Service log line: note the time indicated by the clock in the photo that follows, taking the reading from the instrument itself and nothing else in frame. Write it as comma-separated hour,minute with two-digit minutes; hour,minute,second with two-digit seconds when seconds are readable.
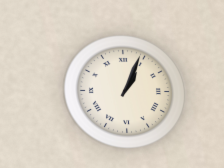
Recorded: 1,04
